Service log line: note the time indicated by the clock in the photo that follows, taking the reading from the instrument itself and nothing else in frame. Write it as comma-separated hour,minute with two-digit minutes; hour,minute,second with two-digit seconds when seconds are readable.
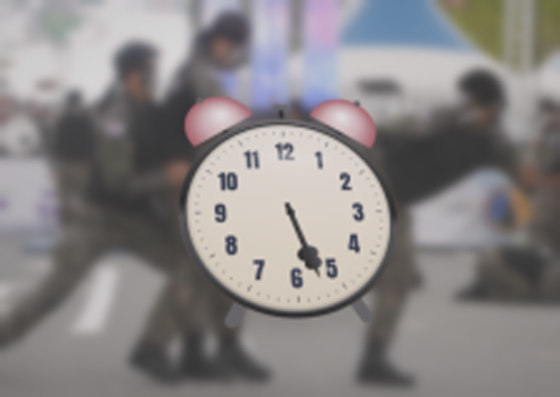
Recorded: 5,27
